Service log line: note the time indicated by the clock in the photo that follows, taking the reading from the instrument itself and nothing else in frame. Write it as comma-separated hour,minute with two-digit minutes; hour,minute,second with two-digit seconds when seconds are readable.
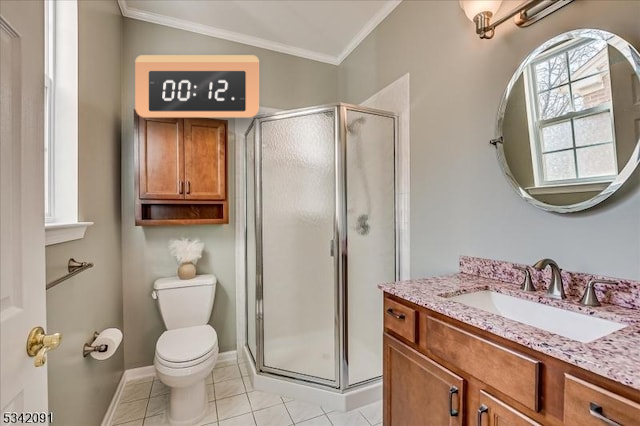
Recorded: 0,12
